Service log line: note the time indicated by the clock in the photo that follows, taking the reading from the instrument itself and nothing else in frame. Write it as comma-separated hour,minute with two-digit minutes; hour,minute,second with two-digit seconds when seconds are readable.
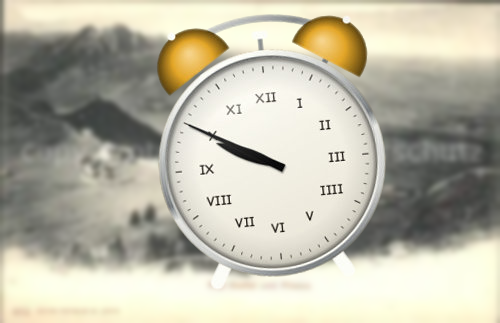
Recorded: 9,50
